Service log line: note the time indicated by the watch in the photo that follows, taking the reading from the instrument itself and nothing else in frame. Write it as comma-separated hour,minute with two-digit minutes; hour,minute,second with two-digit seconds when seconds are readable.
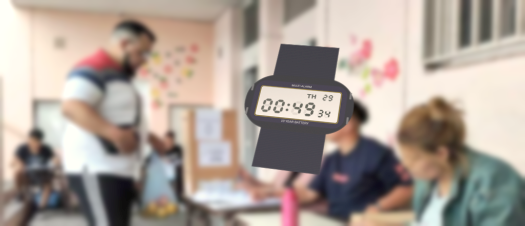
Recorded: 0,49,34
